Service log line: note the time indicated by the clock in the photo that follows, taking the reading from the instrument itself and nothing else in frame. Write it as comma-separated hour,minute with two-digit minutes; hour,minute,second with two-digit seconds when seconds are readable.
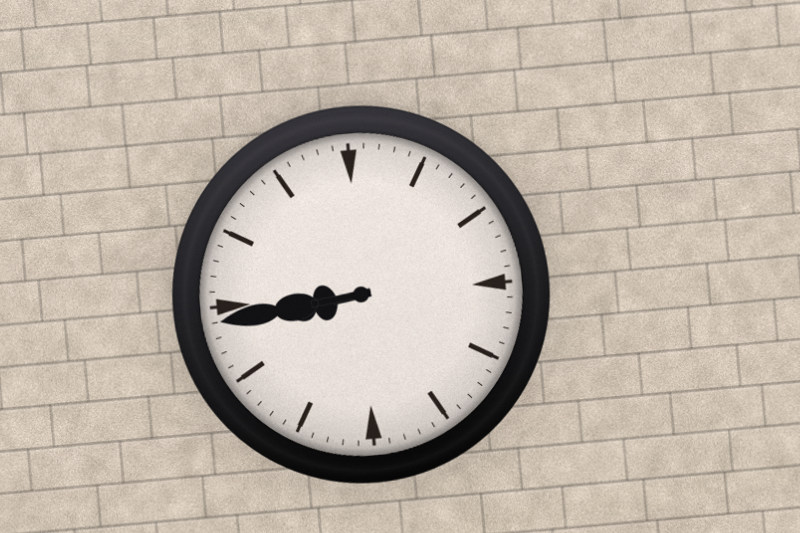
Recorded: 8,44
